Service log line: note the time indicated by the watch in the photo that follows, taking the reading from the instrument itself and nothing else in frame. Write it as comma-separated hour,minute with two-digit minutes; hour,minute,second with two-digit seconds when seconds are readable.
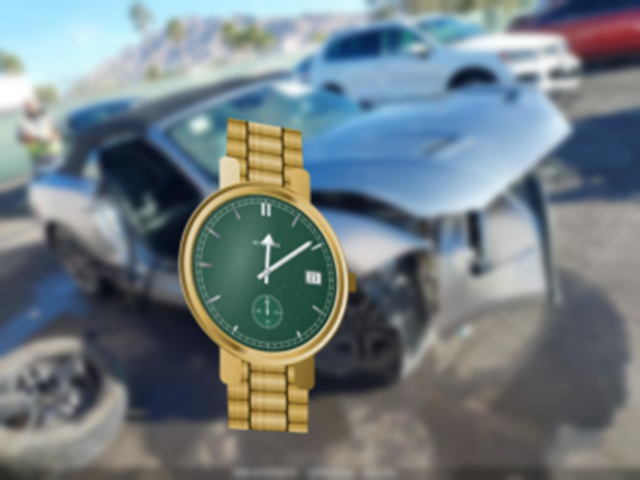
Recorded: 12,09
